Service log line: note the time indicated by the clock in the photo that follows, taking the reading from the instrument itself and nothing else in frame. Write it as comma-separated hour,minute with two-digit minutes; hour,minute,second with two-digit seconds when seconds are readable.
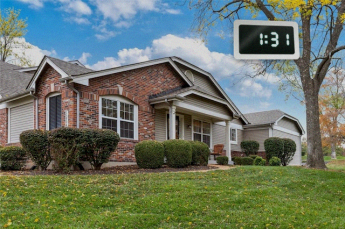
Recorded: 1,31
